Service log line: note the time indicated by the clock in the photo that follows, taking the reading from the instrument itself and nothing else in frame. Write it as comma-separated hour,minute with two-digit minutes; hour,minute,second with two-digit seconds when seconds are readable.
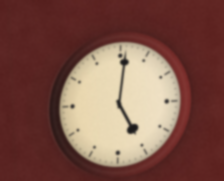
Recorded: 5,01
